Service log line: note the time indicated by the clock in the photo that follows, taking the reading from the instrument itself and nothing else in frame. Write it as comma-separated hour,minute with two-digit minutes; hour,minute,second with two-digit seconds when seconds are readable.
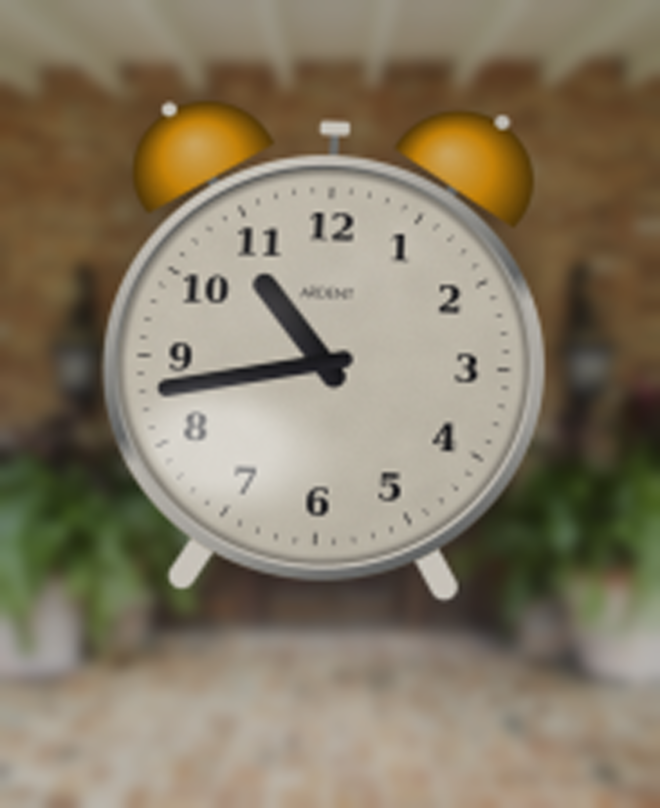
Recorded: 10,43
